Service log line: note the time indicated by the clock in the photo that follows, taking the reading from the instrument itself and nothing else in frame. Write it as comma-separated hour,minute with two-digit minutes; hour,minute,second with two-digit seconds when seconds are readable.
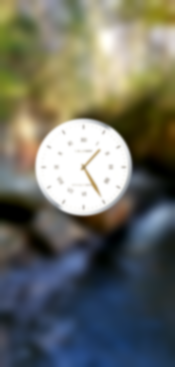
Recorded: 1,25
